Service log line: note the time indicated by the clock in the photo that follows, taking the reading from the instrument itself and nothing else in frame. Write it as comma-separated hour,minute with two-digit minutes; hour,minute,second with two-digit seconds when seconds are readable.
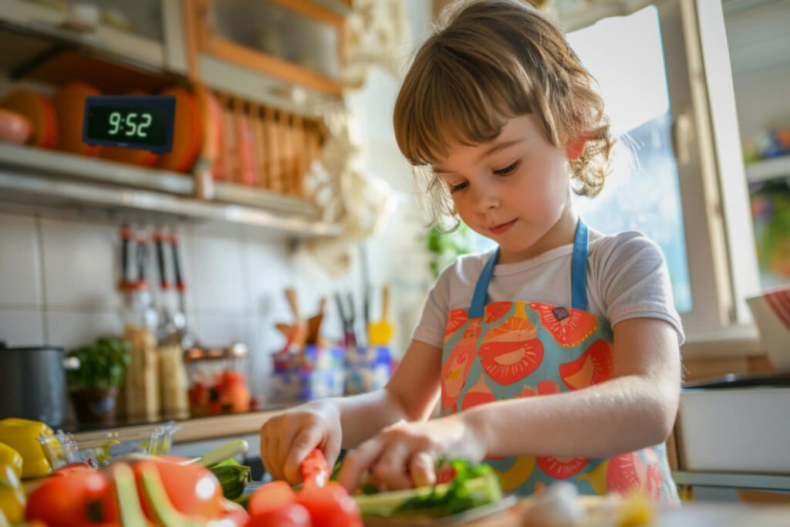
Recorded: 9,52
